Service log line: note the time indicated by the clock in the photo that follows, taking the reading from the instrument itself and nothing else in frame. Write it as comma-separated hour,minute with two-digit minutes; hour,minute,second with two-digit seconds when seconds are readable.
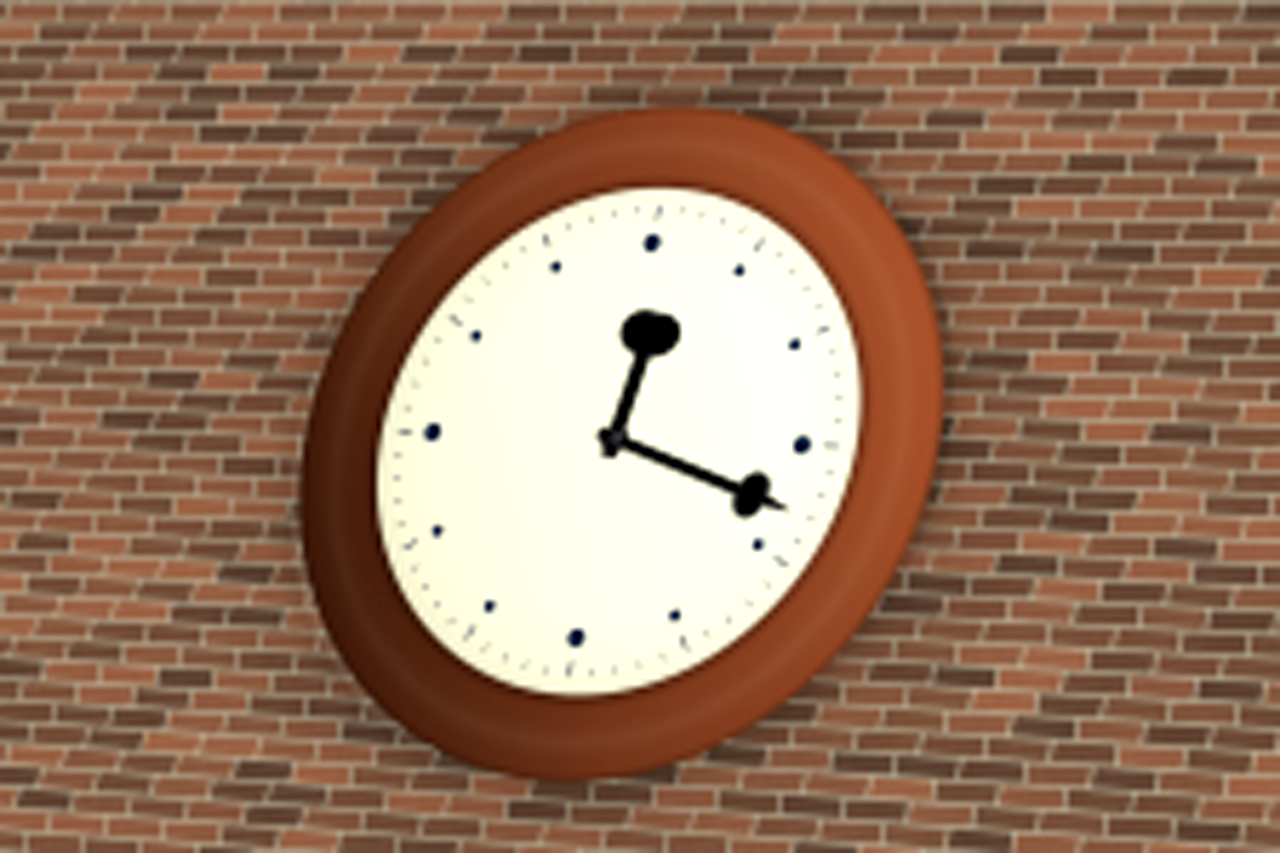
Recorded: 12,18
